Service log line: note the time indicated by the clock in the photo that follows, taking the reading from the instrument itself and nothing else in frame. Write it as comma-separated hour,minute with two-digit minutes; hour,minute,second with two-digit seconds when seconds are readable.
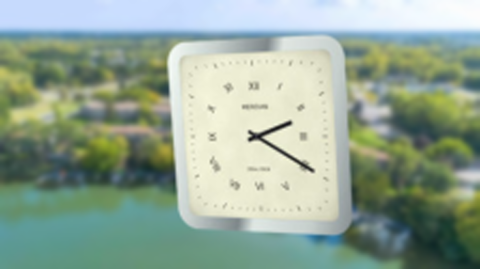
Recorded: 2,20
